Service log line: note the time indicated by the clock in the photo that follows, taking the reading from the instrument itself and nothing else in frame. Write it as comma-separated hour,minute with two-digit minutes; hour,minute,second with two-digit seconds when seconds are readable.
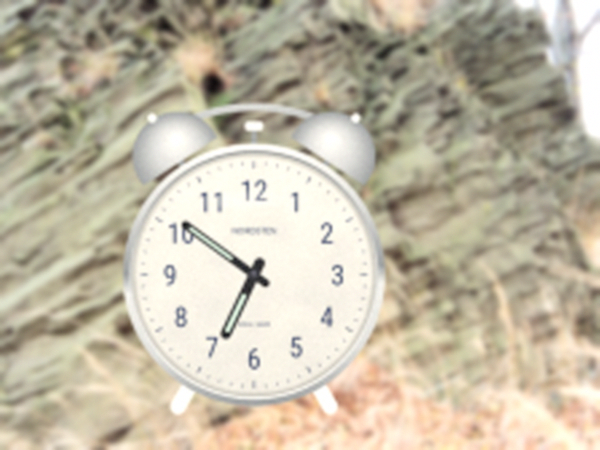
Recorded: 6,51
